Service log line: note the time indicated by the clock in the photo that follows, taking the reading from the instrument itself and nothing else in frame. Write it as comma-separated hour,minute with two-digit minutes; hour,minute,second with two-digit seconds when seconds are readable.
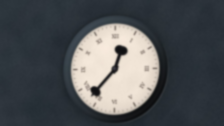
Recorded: 12,37
